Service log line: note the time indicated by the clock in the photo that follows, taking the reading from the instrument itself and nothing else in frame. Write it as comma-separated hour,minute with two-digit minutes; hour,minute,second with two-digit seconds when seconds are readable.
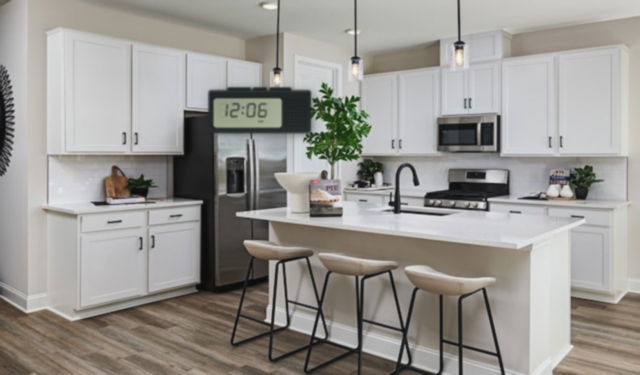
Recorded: 12,06
